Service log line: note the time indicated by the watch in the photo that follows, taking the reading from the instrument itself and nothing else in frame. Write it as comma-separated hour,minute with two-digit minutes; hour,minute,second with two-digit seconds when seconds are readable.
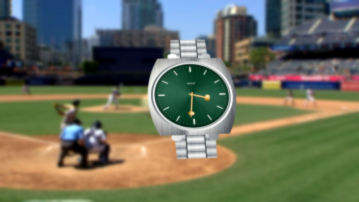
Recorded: 3,31
